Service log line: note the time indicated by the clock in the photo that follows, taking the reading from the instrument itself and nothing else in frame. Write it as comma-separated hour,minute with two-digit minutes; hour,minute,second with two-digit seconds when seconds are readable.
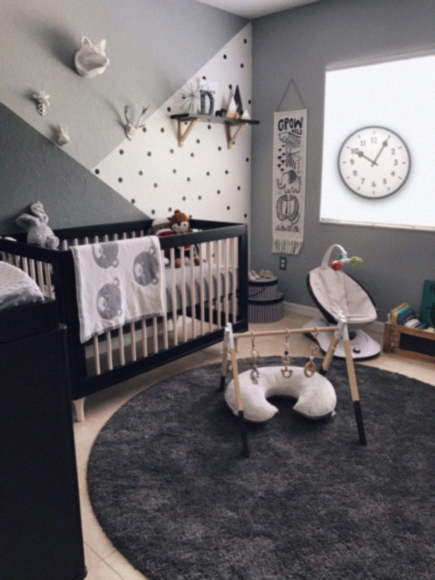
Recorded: 10,05
